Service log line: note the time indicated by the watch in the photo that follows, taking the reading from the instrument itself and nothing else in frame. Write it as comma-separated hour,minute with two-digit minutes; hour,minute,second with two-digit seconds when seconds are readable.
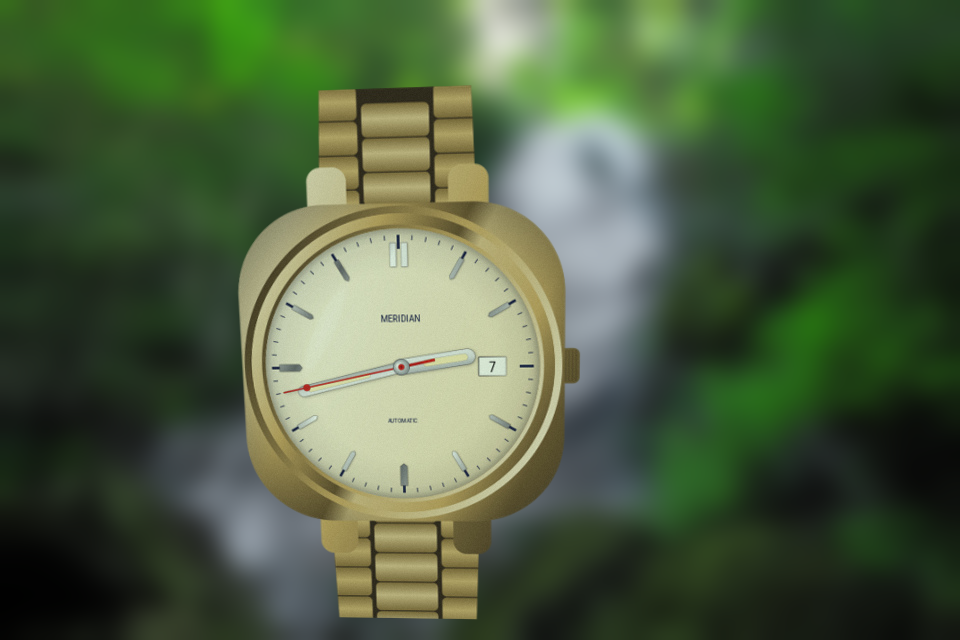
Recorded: 2,42,43
